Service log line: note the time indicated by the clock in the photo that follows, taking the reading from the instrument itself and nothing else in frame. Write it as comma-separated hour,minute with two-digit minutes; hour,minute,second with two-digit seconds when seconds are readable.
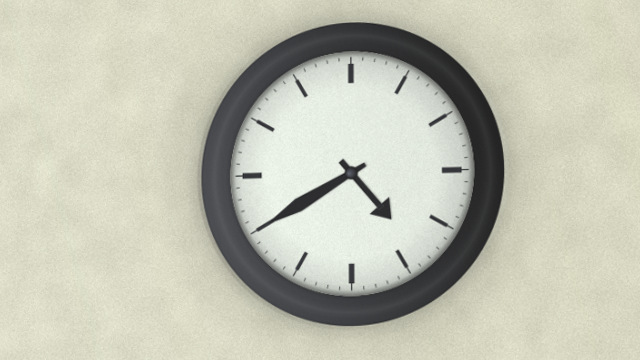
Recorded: 4,40
